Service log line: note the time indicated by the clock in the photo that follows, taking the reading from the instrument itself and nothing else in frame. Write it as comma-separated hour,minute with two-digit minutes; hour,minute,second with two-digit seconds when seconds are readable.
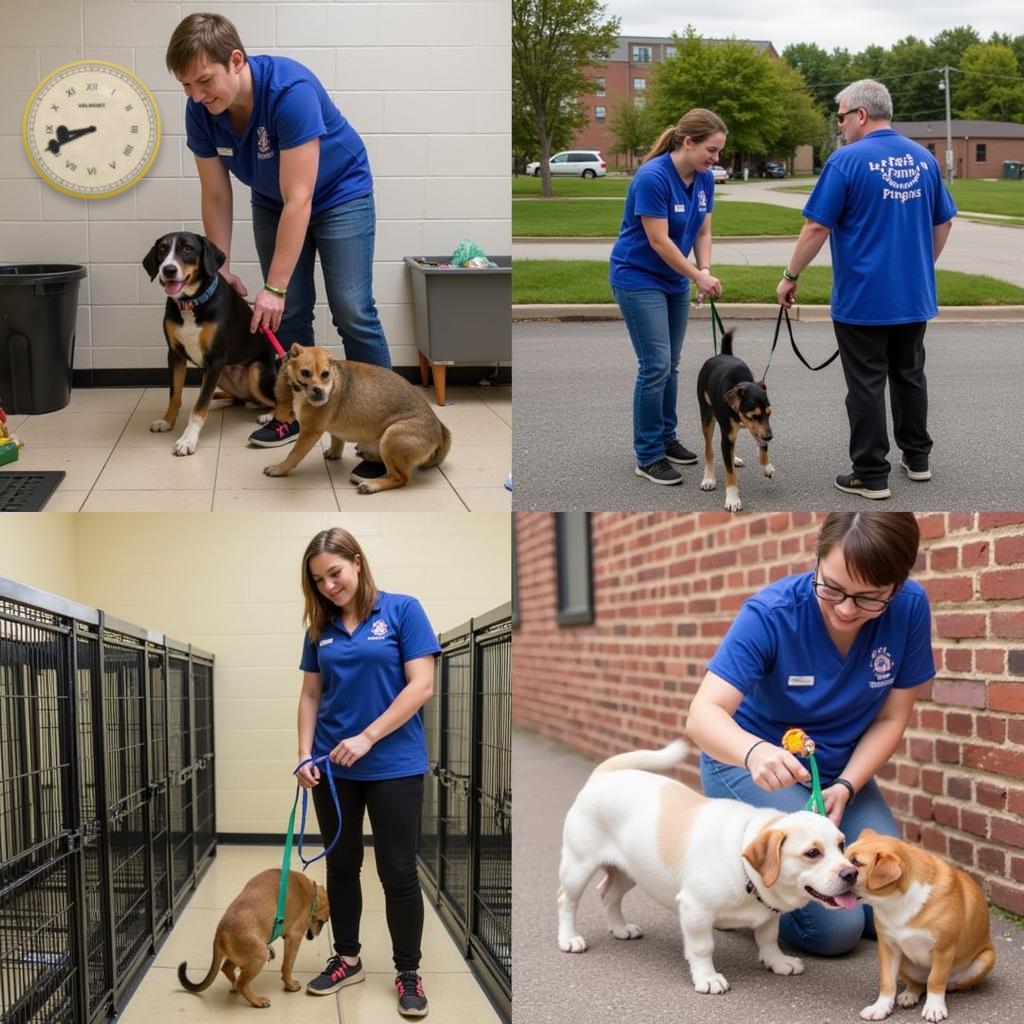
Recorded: 8,41
